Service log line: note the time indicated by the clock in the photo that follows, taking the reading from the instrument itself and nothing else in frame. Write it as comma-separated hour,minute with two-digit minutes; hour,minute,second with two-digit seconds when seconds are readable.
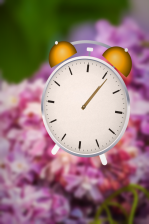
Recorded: 1,06
